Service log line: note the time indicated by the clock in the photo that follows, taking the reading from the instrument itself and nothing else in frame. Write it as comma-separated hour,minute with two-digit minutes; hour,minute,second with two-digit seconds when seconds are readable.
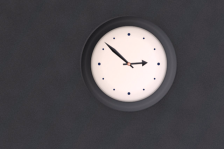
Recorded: 2,52
